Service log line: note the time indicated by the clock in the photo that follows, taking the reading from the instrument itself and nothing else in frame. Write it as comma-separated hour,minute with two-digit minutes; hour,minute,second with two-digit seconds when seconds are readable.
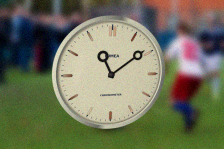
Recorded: 11,09
